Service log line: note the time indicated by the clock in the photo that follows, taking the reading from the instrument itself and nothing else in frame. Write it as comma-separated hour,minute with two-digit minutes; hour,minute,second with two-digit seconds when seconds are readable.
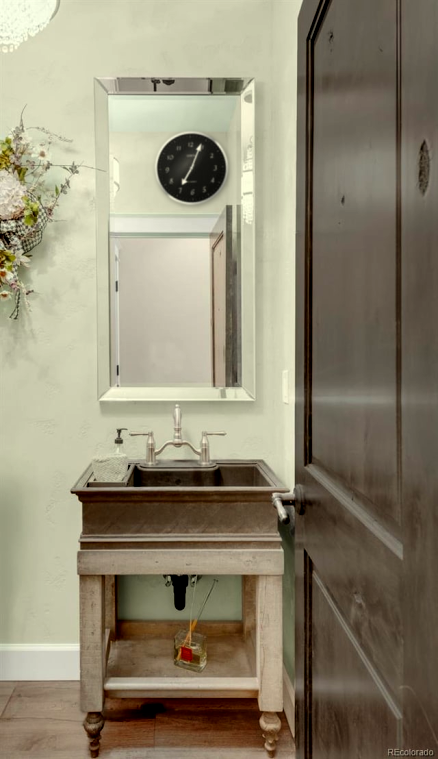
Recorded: 7,04
